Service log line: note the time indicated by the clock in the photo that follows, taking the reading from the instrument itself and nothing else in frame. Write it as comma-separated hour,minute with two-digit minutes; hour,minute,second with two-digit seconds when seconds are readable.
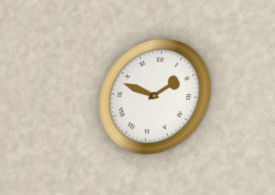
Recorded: 1,48
